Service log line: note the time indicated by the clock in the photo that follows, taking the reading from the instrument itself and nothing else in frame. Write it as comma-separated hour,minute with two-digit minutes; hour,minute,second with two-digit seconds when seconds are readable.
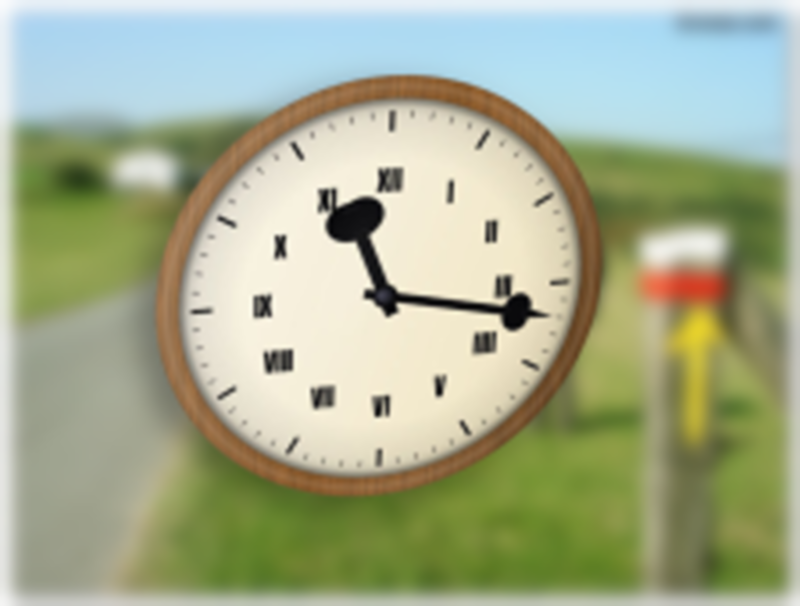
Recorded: 11,17
